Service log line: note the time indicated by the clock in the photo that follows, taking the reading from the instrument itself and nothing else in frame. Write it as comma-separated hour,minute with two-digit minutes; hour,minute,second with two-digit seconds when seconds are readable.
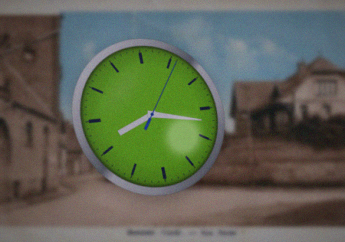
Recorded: 8,17,06
